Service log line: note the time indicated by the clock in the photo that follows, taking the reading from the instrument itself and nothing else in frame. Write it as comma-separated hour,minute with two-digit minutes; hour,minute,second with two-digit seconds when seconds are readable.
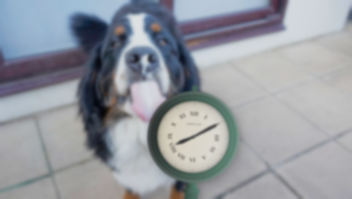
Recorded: 8,10
